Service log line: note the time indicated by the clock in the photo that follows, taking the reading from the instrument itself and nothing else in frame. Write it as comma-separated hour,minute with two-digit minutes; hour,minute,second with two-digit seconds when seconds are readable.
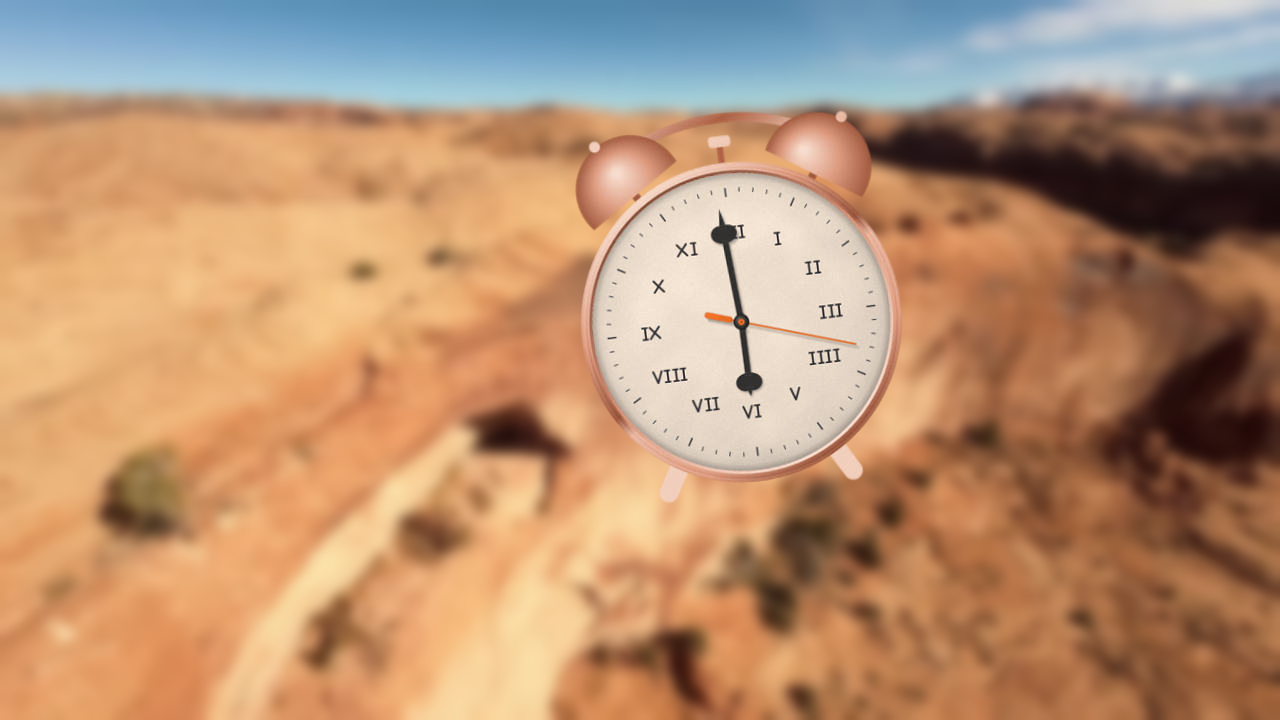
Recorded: 5,59,18
